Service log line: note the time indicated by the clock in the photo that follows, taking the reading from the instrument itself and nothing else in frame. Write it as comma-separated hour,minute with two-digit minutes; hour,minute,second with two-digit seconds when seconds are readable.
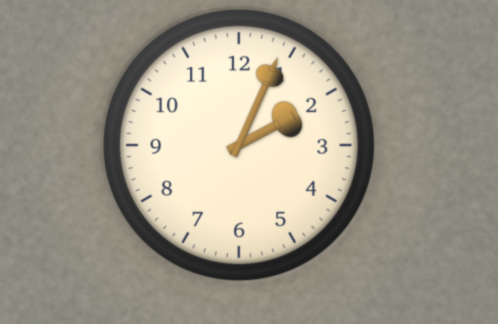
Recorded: 2,04
